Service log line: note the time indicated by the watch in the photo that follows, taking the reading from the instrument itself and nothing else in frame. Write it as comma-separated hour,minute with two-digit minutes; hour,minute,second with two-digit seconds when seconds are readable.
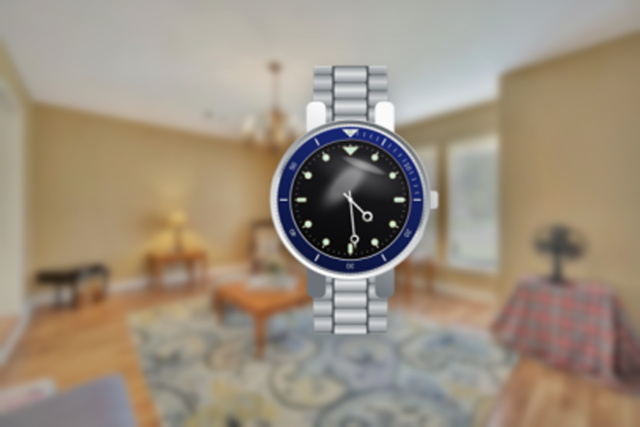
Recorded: 4,29
